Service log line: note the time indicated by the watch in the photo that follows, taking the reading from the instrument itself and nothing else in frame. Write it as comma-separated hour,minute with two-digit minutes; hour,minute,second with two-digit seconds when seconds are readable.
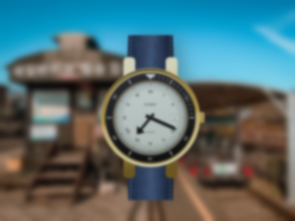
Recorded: 7,19
